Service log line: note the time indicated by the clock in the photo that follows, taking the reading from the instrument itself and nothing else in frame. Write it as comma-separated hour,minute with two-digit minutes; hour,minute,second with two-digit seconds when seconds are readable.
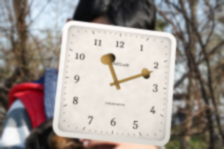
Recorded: 11,11
